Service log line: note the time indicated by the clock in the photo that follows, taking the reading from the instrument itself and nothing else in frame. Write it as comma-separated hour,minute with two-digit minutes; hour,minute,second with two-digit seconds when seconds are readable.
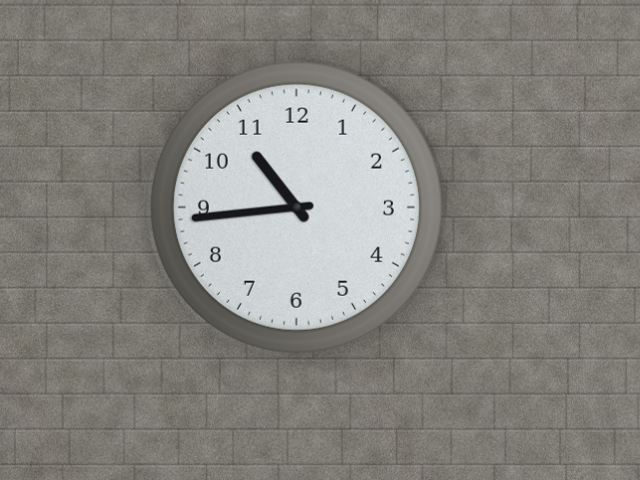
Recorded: 10,44
